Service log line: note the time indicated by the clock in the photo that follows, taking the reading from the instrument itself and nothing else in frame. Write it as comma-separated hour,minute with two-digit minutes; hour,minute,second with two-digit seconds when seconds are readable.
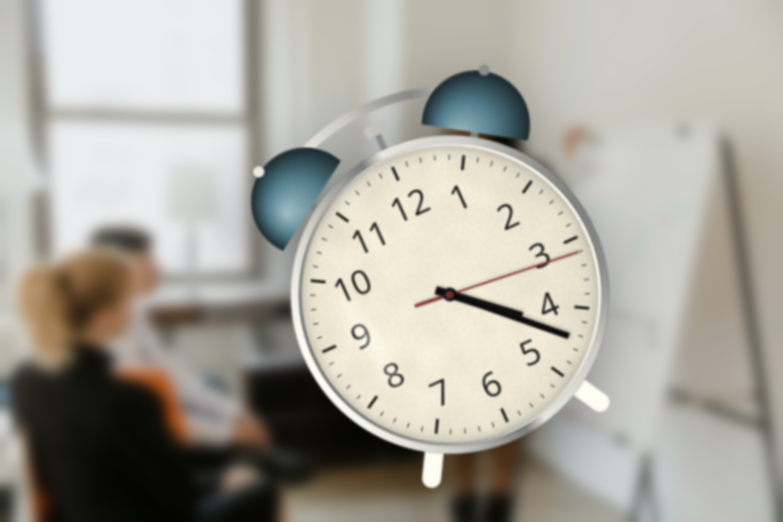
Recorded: 4,22,16
